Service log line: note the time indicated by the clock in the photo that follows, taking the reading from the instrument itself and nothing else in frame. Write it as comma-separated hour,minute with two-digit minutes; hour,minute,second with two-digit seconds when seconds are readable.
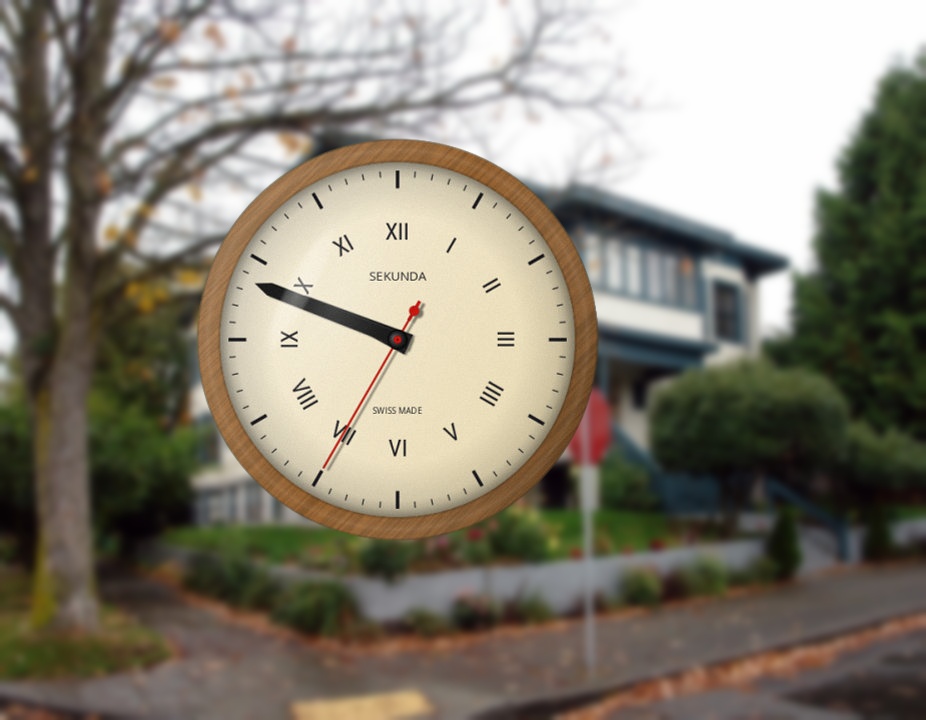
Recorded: 9,48,35
